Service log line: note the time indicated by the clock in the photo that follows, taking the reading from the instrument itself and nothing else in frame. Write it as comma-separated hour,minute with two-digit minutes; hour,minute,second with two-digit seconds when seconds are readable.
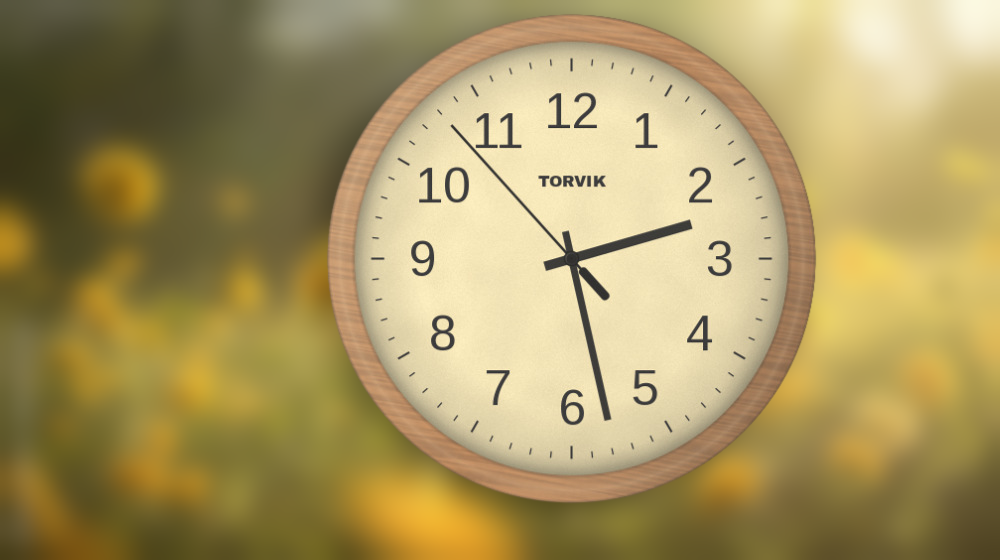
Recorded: 2,27,53
